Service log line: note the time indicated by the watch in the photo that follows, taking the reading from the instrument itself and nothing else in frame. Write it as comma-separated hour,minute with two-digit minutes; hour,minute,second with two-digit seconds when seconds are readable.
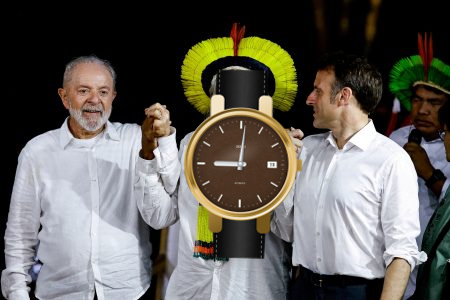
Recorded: 9,01
